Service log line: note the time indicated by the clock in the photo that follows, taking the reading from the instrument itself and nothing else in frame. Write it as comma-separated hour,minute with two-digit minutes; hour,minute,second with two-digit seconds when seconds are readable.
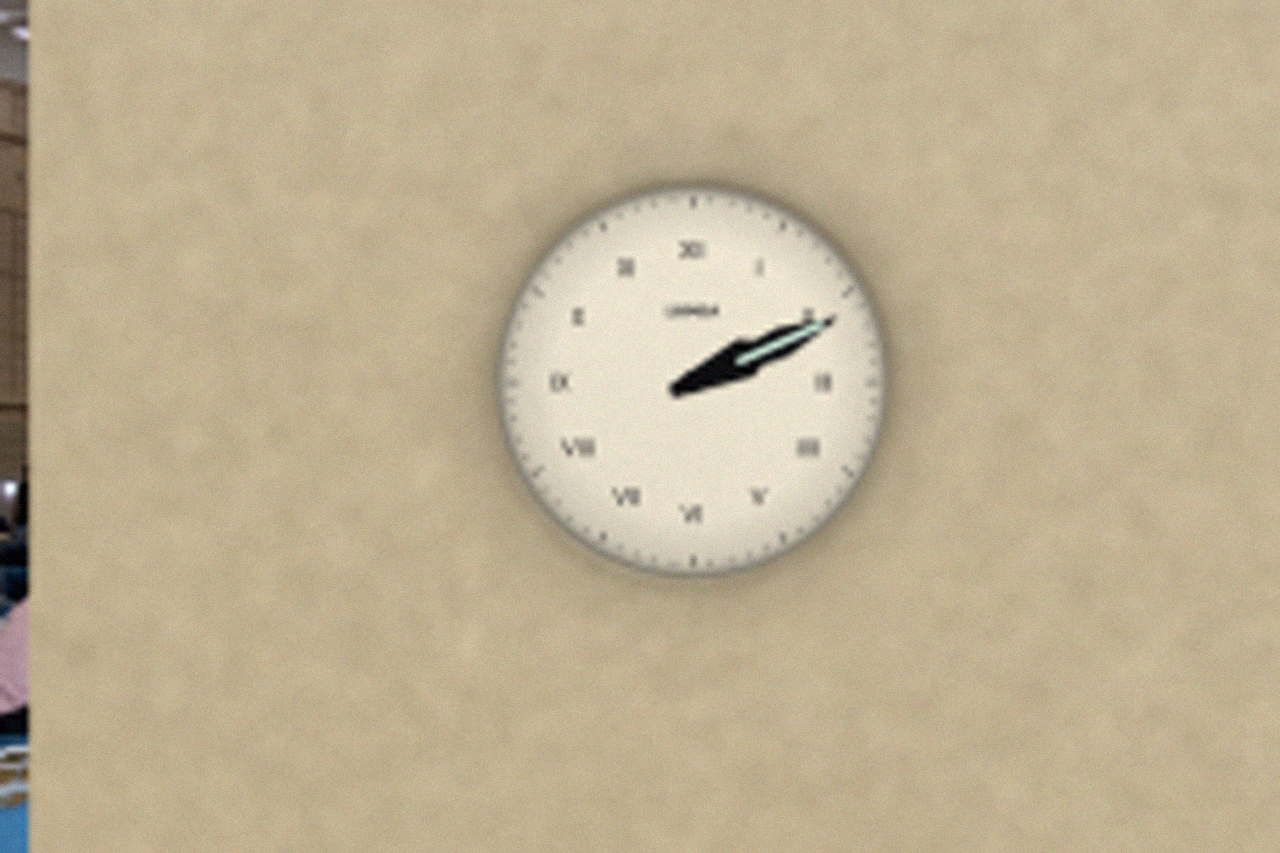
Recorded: 2,11
